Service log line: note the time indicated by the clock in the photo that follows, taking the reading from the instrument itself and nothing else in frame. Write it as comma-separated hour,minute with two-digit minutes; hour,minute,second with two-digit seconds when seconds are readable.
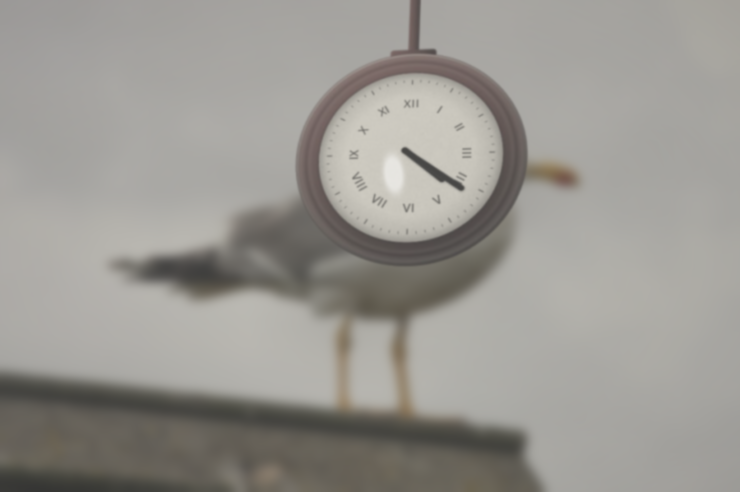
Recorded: 4,21
